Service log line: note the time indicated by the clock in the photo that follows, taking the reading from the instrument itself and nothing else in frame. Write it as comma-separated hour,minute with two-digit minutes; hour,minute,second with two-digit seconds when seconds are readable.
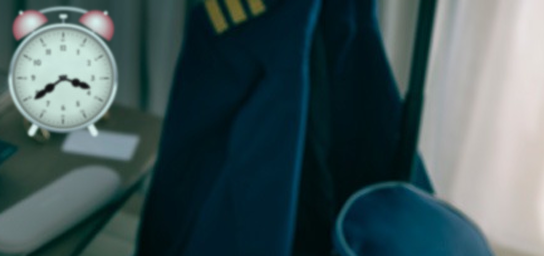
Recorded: 3,39
